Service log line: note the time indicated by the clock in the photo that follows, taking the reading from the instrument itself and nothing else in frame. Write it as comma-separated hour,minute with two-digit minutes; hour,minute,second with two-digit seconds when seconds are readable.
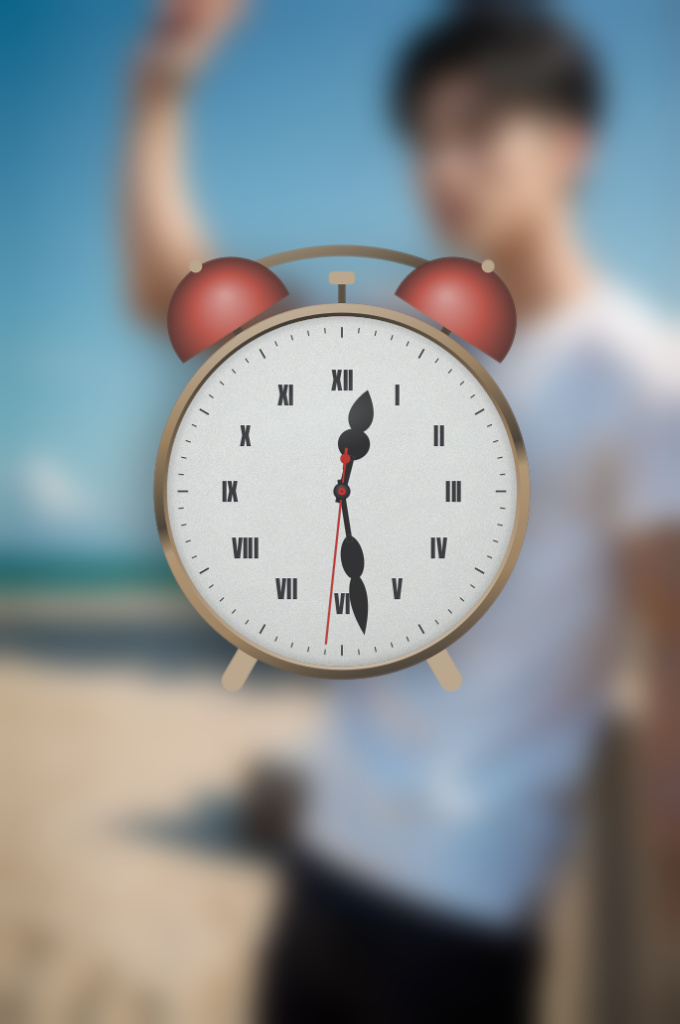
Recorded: 12,28,31
